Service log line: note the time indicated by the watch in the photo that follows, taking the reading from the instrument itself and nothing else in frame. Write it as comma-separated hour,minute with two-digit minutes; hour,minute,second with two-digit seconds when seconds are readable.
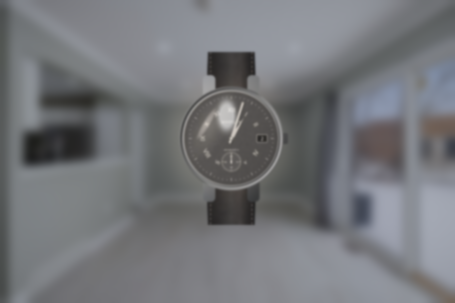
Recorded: 1,03
